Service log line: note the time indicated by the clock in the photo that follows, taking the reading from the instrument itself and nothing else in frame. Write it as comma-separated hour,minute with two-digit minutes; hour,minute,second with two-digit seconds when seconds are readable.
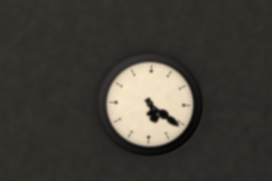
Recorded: 5,21
